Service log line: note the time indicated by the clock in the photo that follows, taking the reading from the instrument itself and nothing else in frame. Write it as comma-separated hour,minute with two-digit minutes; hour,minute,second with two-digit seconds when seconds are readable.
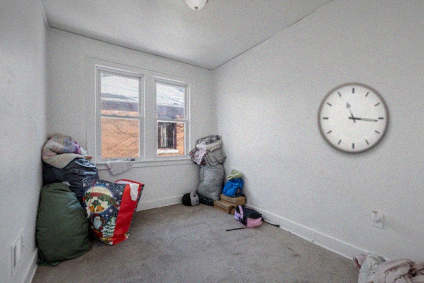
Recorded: 11,16
